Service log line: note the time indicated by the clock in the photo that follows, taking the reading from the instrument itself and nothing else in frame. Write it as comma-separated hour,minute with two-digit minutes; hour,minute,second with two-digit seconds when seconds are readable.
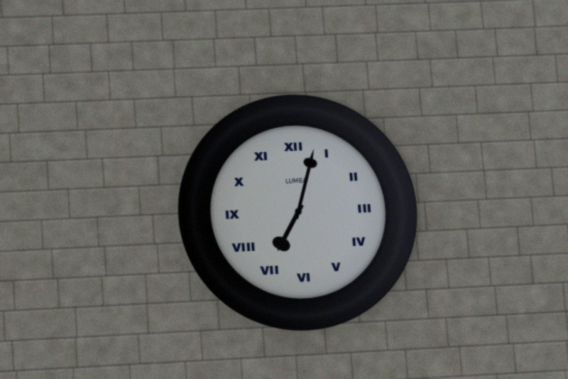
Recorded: 7,03
